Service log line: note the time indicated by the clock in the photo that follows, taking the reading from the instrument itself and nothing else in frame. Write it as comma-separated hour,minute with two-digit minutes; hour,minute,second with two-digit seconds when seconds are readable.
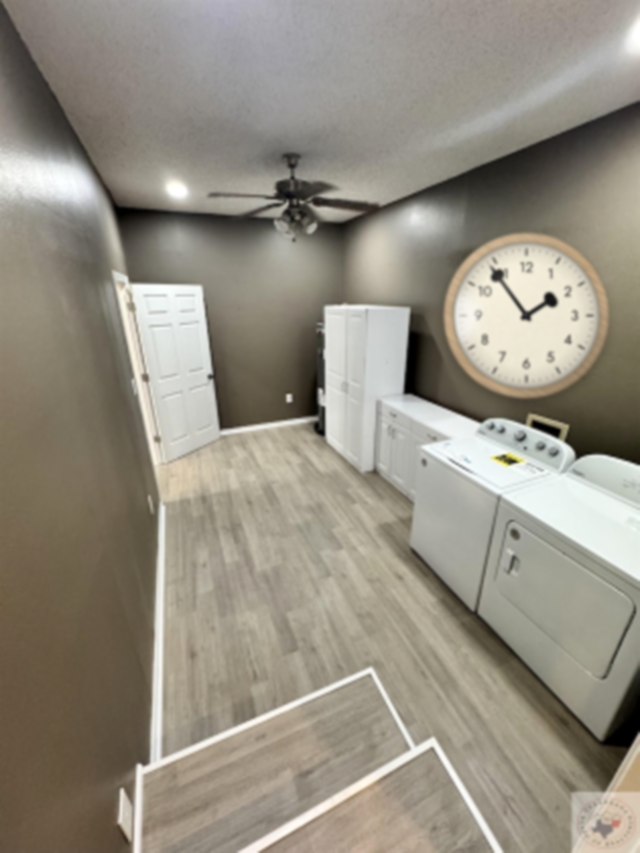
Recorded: 1,54
